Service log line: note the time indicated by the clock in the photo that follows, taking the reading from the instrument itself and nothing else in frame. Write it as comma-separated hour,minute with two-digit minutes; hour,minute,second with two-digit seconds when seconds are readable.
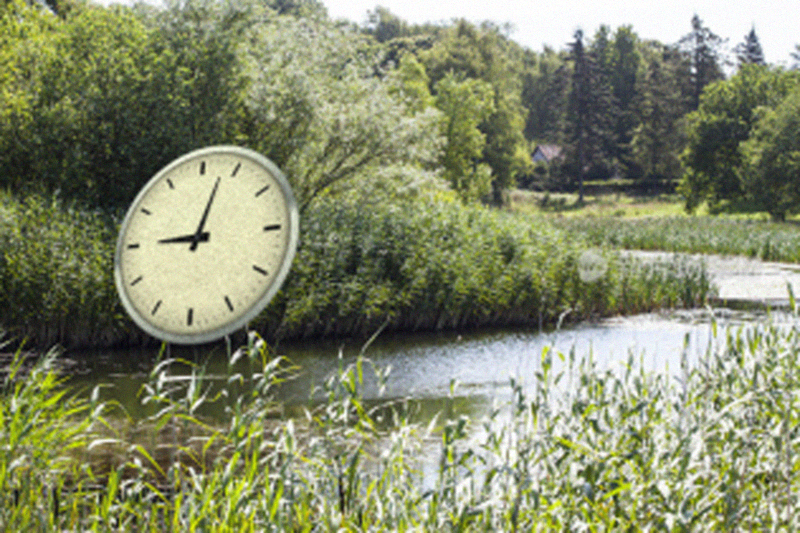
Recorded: 9,03
